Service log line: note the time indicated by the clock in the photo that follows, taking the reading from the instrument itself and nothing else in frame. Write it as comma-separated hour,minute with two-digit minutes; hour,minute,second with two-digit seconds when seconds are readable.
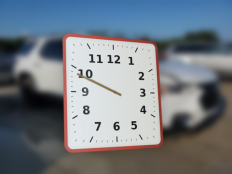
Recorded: 9,49
